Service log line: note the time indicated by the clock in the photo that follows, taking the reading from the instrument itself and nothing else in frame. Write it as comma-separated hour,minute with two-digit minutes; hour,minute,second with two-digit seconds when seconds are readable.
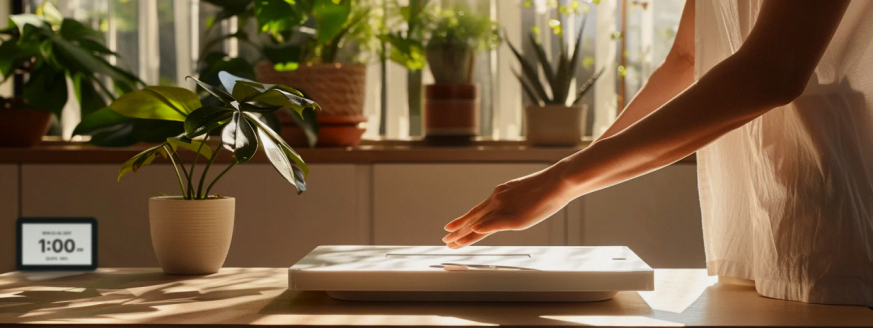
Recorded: 1,00
